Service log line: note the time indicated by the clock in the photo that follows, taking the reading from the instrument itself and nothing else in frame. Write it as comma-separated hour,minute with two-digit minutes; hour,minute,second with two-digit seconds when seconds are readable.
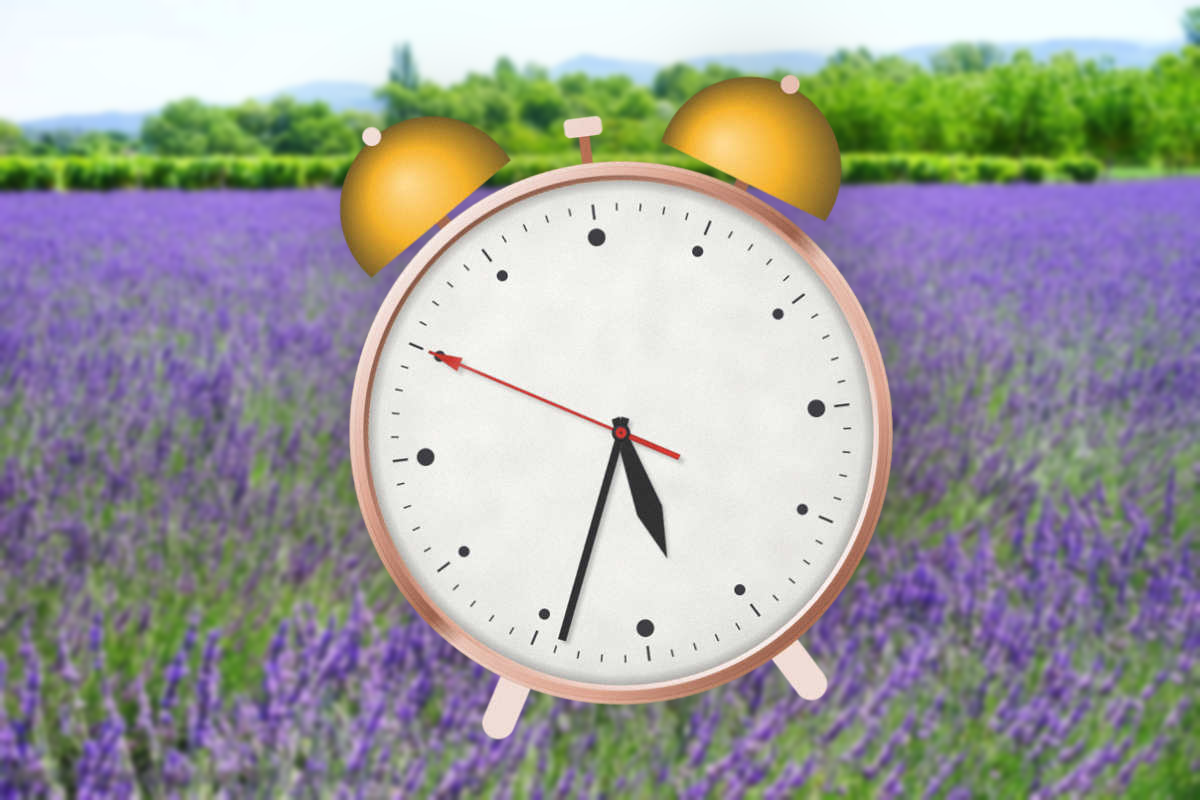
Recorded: 5,33,50
